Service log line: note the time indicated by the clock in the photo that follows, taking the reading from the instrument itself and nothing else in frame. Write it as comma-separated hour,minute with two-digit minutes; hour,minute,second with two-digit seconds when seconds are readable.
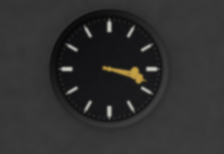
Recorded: 3,18
